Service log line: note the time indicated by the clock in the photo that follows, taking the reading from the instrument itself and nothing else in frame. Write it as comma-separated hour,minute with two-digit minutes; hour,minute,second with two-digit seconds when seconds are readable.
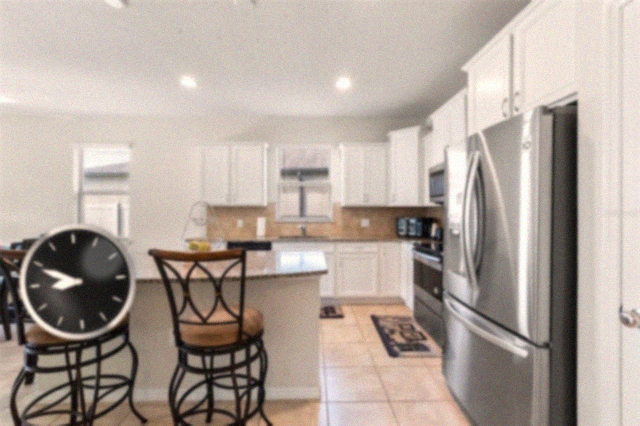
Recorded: 8,49
